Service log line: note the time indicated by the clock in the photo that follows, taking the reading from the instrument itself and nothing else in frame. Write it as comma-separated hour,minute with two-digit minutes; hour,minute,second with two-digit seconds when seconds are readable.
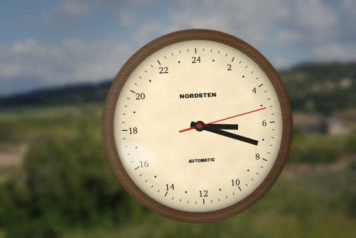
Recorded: 6,18,13
